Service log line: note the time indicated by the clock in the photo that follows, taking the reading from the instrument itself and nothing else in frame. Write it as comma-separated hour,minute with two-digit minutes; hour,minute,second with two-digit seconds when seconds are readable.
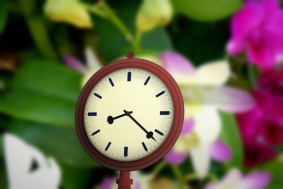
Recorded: 8,22
